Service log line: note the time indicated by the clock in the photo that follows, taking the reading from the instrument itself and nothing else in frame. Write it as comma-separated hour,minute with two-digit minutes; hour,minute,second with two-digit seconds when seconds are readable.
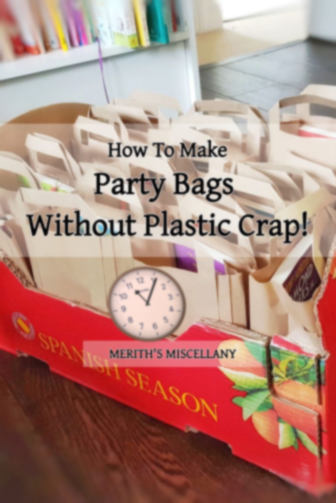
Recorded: 11,06
